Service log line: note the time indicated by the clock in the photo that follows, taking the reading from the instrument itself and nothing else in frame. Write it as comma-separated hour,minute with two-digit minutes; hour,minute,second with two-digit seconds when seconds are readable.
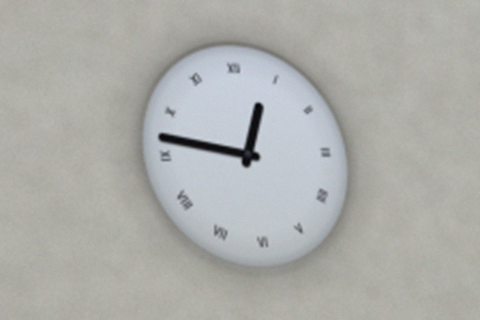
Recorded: 12,47
